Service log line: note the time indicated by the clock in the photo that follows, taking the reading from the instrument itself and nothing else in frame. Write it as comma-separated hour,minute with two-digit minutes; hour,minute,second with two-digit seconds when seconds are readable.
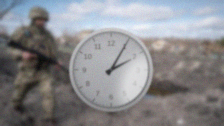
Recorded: 2,05
